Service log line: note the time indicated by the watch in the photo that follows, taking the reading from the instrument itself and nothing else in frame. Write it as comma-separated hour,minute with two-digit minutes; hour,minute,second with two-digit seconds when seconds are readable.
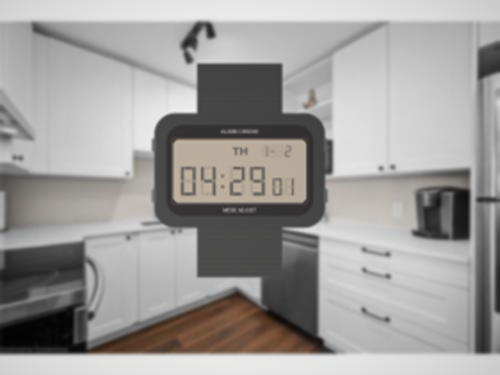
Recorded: 4,29,01
